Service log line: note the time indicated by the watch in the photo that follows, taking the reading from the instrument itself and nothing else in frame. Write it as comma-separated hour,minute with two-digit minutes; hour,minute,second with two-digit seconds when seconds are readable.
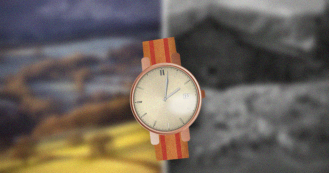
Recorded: 2,02
